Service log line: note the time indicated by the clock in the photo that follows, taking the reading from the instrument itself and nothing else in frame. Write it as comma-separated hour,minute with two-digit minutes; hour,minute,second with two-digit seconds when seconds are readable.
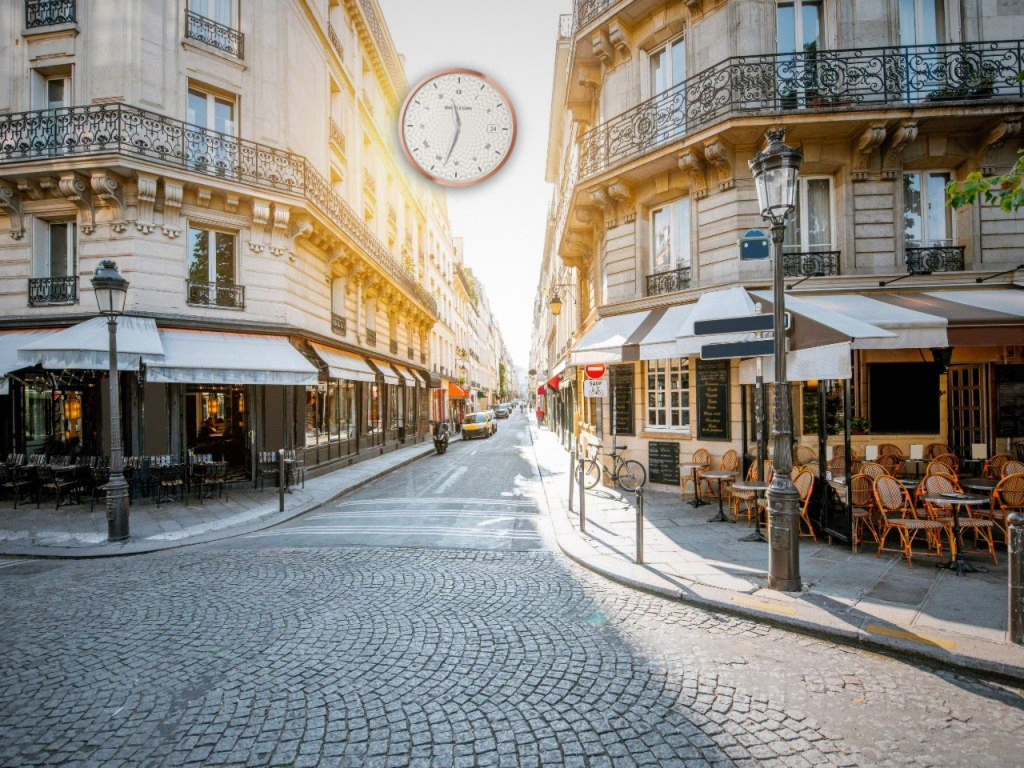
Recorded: 11,33
